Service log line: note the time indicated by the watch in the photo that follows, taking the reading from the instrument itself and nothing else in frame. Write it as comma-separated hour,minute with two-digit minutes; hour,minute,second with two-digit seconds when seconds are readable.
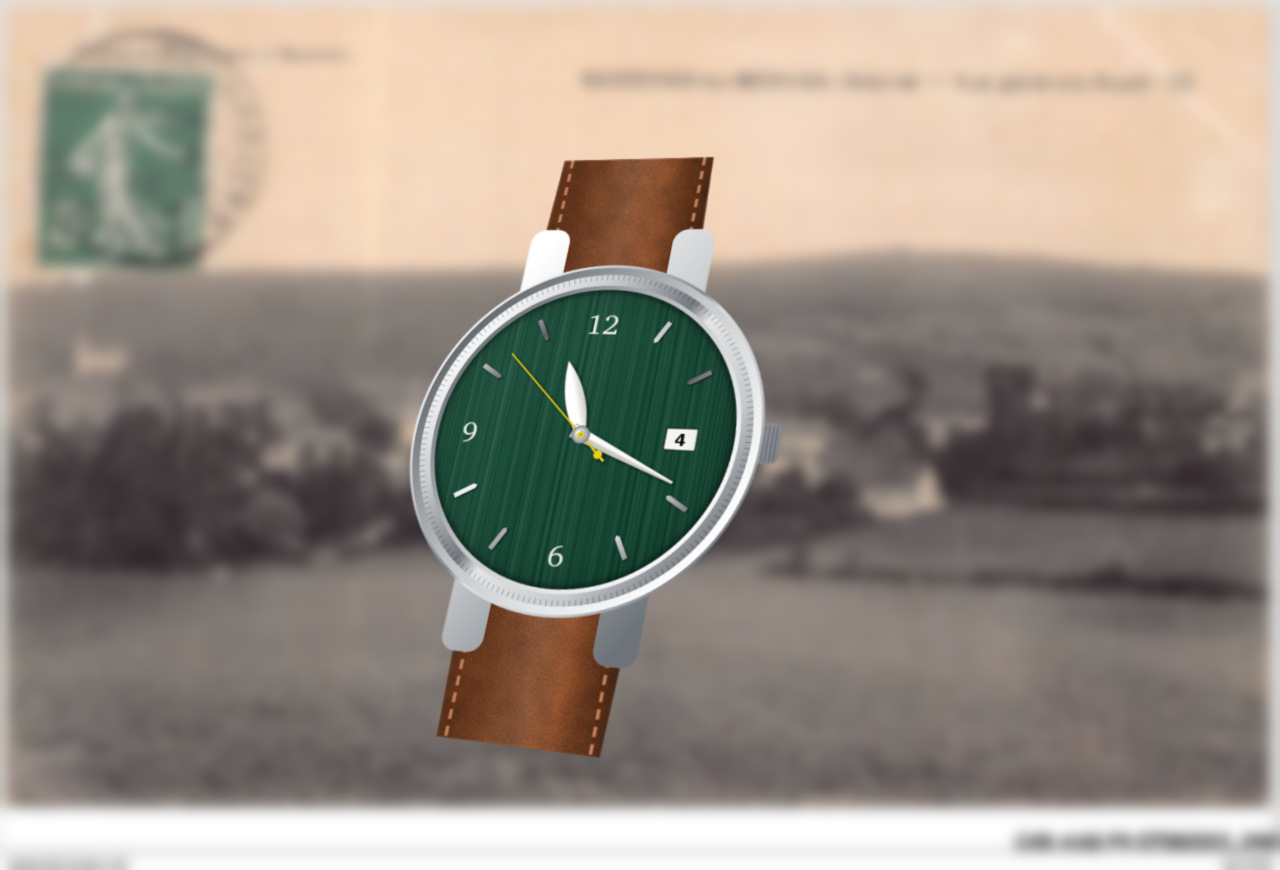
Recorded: 11,18,52
